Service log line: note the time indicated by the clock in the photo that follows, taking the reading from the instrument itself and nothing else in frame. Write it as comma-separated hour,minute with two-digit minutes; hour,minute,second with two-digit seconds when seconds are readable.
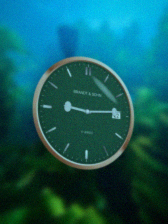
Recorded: 9,14
